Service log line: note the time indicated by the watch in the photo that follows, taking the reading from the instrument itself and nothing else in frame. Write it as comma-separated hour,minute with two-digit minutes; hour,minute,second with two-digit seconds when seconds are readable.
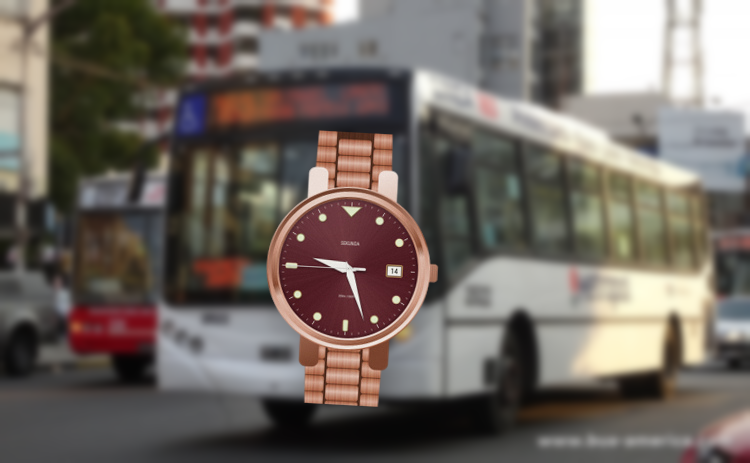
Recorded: 9,26,45
